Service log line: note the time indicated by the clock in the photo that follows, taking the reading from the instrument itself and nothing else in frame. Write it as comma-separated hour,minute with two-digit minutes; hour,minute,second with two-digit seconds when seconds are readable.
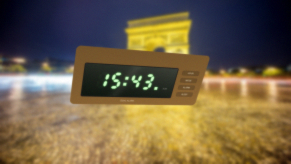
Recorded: 15,43
